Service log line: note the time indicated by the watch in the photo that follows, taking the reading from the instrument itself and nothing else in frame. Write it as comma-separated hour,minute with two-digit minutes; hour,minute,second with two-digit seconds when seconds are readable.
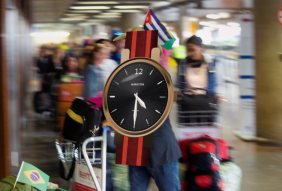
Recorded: 4,30
